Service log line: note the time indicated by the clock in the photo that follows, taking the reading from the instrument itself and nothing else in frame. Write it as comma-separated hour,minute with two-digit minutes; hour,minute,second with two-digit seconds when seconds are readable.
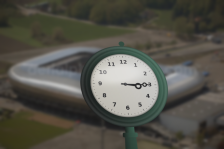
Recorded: 3,15
